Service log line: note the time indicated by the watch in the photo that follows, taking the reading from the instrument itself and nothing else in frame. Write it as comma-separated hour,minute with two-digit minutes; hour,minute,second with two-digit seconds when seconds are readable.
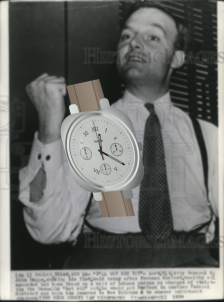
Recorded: 12,21
